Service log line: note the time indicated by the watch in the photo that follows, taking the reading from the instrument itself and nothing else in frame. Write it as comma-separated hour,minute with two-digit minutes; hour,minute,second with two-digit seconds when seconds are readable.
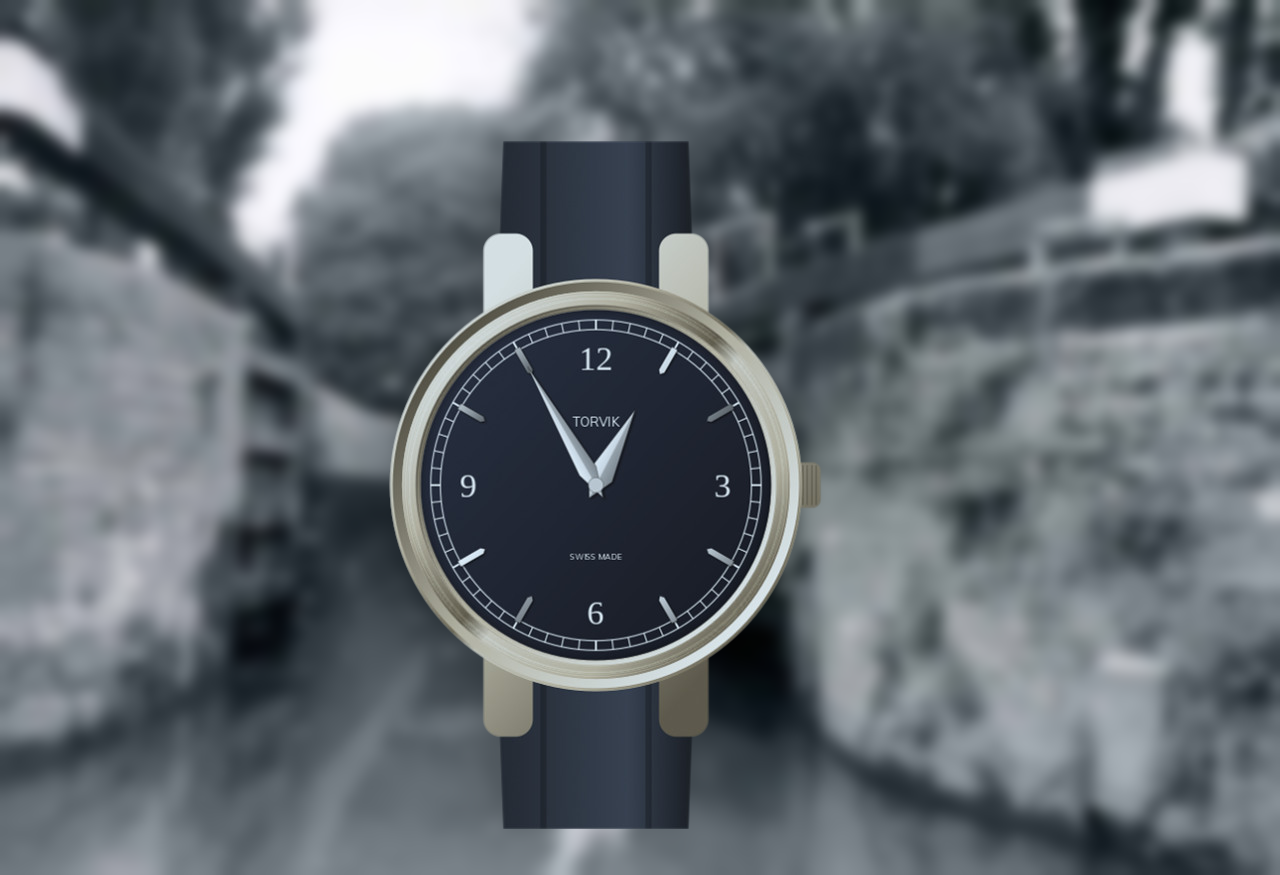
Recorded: 12,55
